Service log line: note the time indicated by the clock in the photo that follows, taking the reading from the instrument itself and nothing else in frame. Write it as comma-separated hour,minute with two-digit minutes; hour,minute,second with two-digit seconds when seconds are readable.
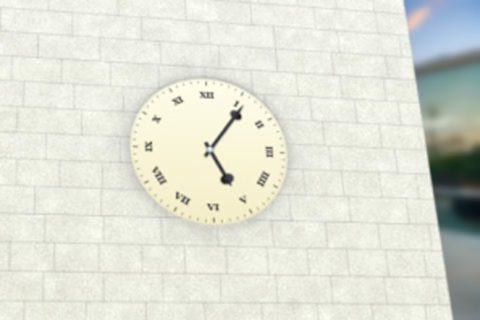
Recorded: 5,06
